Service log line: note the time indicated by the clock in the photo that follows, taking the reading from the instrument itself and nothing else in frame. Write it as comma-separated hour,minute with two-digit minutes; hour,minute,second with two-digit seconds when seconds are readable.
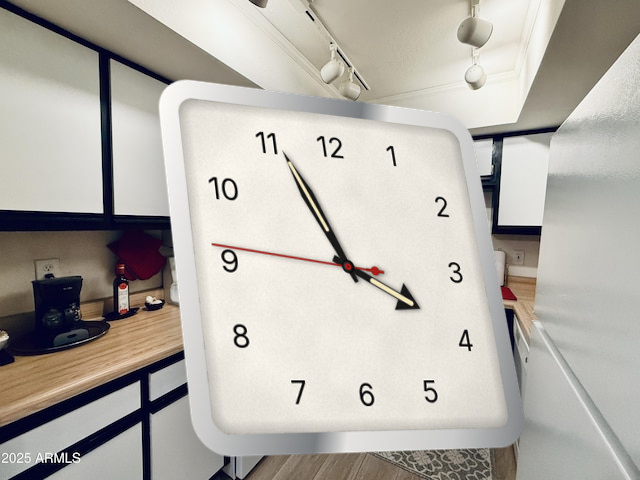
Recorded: 3,55,46
